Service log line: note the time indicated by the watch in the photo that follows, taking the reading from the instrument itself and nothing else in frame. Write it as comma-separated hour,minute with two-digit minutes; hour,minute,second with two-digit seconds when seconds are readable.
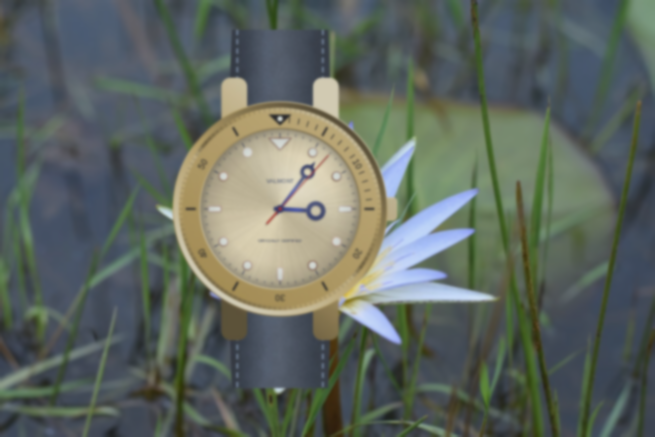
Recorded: 3,06,07
